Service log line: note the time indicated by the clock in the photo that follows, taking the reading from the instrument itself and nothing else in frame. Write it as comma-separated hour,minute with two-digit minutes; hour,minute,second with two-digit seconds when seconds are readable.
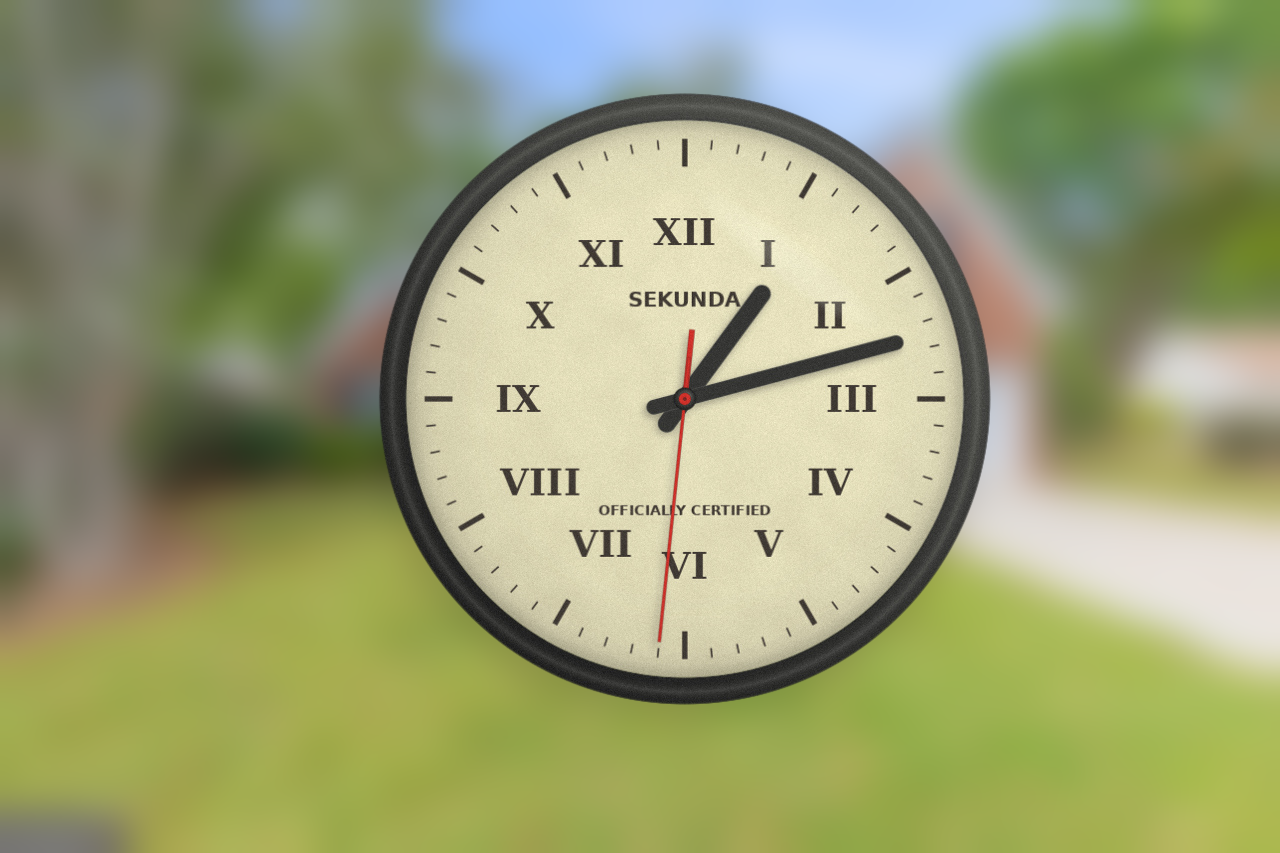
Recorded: 1,12,31
